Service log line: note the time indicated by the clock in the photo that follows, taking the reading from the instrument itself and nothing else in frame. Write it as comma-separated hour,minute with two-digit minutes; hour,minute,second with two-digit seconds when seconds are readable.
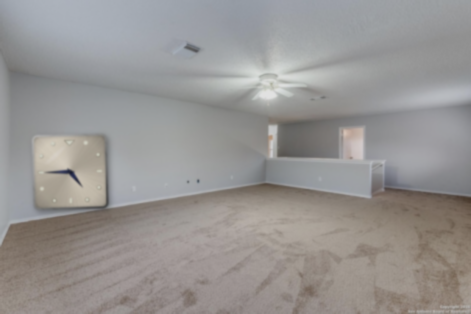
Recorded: 4,45
